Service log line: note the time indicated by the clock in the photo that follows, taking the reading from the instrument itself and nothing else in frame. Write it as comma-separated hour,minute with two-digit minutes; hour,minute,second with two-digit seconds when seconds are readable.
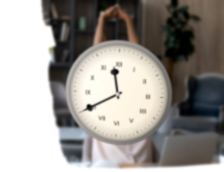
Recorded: 11,40
